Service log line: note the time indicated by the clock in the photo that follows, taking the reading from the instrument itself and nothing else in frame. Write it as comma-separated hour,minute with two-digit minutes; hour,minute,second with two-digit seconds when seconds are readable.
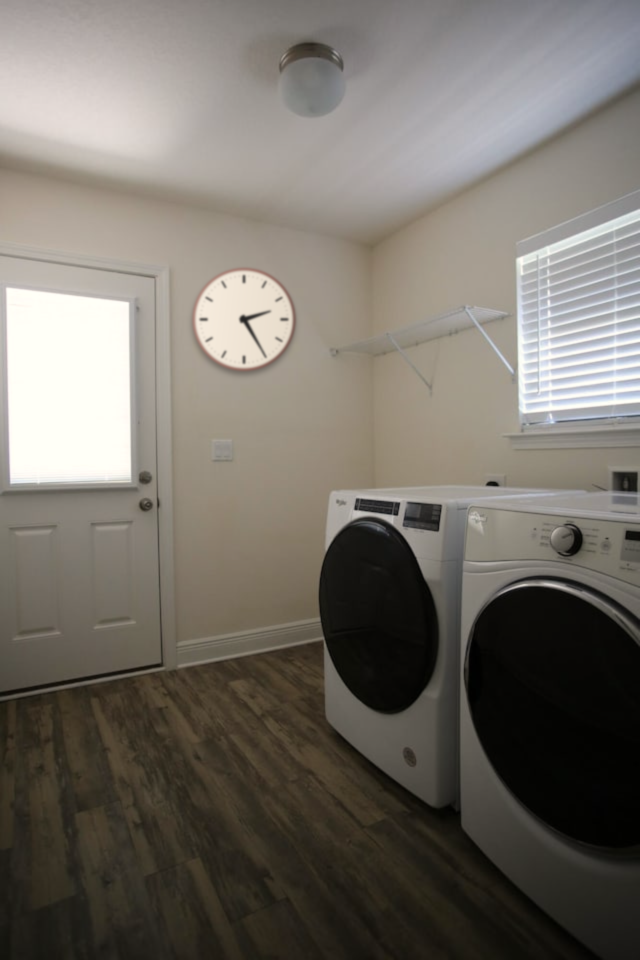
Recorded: 2,25
